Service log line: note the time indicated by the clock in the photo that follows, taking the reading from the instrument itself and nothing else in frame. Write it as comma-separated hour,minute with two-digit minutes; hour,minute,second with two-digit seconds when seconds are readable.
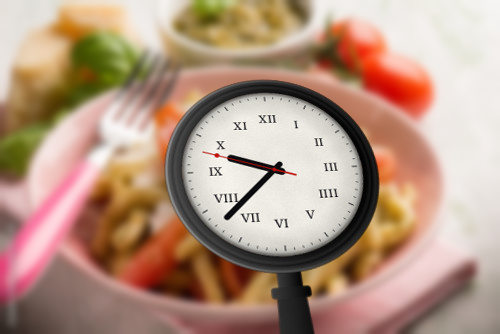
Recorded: 9,37,48
